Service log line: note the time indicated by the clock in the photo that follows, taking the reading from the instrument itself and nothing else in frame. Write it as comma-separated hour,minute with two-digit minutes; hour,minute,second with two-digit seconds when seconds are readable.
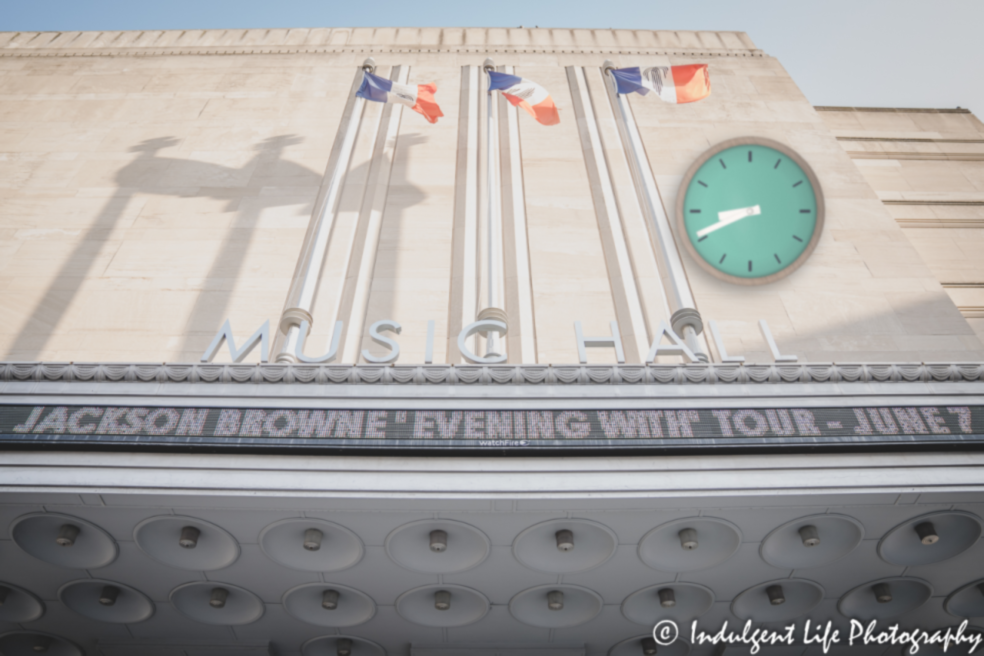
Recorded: 8,41
